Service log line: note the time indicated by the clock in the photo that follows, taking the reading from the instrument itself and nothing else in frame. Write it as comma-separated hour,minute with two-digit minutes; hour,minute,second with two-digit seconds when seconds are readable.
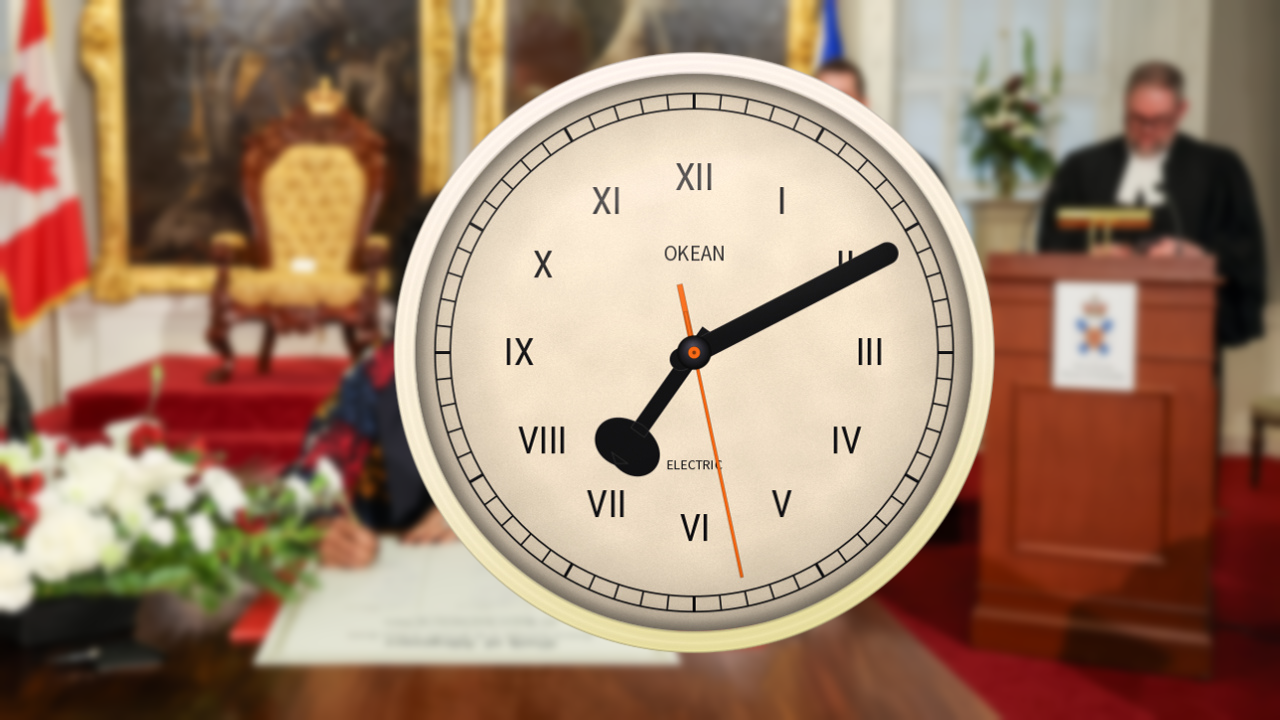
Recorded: 7,10,28
